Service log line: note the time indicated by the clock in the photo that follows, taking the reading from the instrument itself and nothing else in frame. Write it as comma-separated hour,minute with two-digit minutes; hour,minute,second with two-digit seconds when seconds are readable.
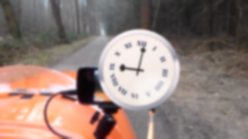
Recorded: 9,01
